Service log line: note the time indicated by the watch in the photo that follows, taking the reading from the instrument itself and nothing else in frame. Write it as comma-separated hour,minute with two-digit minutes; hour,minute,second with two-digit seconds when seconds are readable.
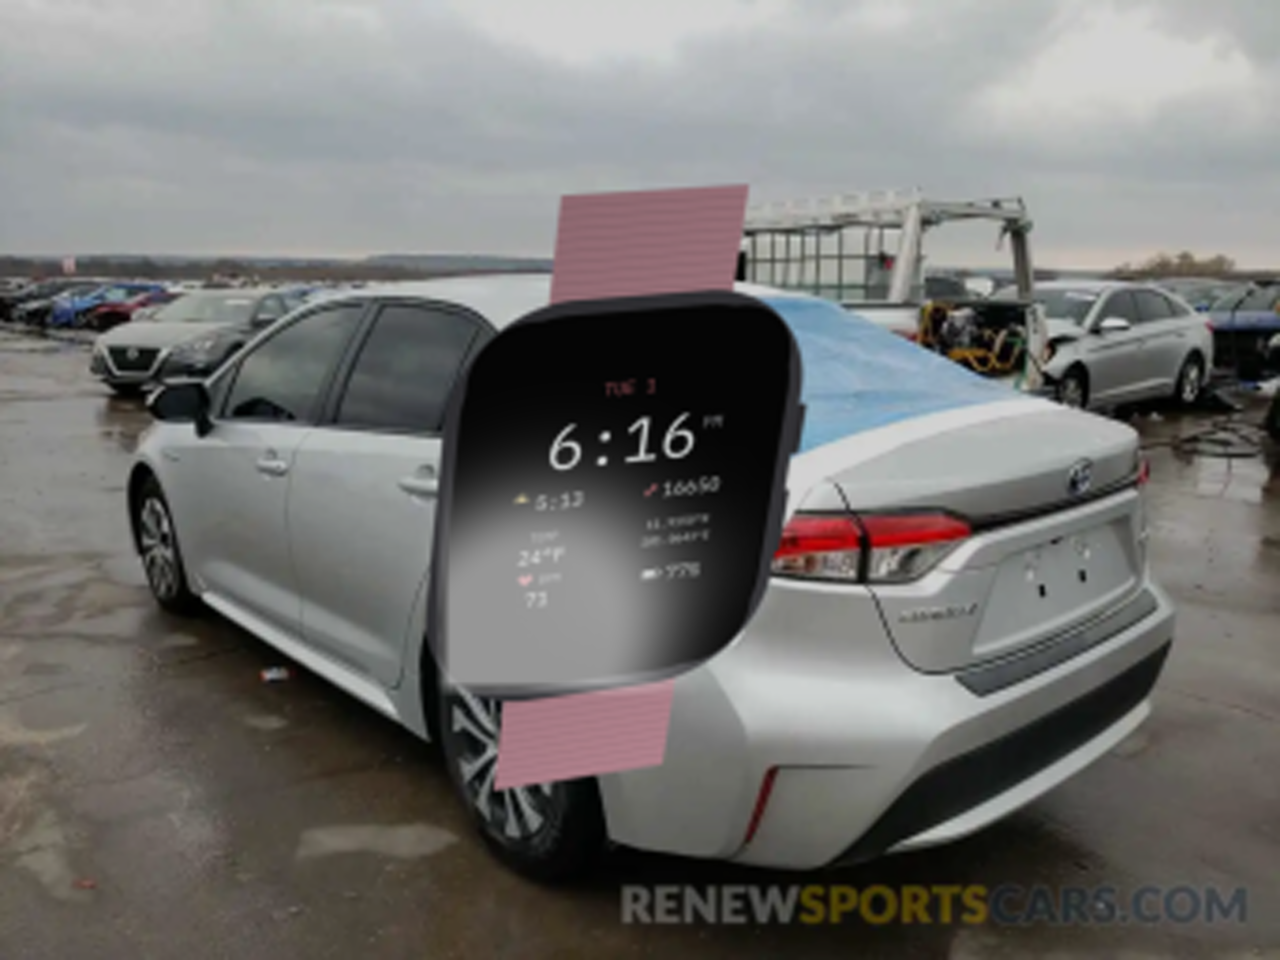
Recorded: 6,16
